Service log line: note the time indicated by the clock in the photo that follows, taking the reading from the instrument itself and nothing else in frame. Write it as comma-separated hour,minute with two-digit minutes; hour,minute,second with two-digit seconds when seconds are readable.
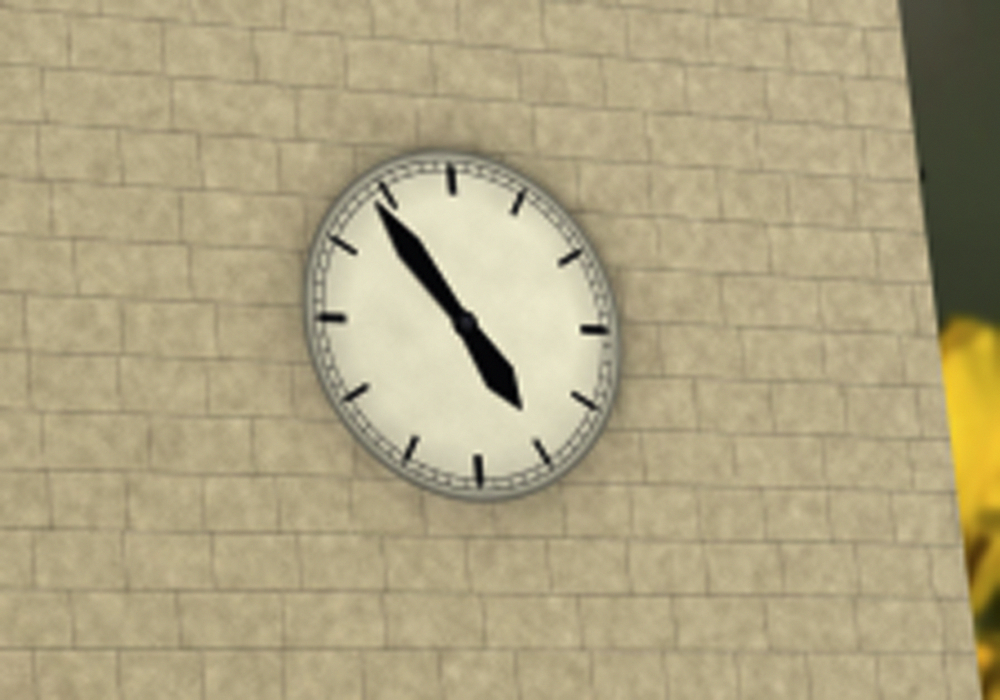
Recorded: 4,54
